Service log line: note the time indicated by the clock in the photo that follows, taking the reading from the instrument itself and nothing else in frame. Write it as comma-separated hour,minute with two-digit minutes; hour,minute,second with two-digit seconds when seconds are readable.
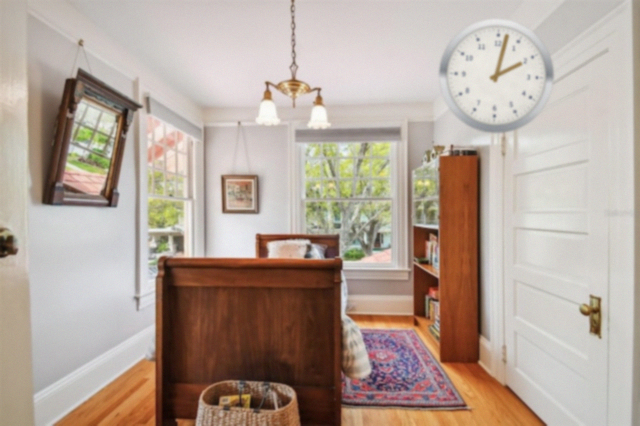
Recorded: 2,02
